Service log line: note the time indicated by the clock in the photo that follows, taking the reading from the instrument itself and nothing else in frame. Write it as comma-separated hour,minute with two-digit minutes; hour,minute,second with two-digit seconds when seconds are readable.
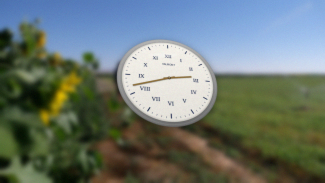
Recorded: 2,42
